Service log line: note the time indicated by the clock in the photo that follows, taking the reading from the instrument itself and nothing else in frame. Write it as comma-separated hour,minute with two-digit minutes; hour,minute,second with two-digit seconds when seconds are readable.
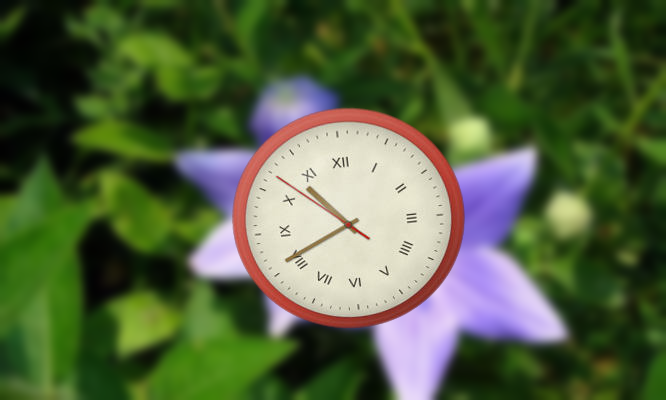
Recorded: 10,40,52
